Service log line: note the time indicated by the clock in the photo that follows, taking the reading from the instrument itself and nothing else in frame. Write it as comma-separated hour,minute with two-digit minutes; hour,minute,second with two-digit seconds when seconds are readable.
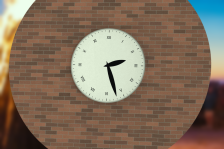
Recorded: 2,27
